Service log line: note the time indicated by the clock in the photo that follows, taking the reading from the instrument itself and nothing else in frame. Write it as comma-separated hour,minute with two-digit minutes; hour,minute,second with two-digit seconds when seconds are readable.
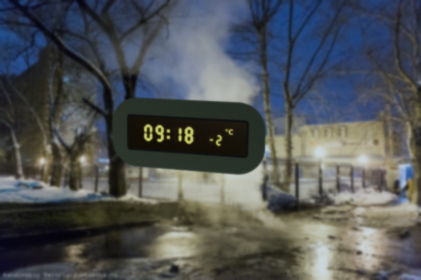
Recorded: 9,18
